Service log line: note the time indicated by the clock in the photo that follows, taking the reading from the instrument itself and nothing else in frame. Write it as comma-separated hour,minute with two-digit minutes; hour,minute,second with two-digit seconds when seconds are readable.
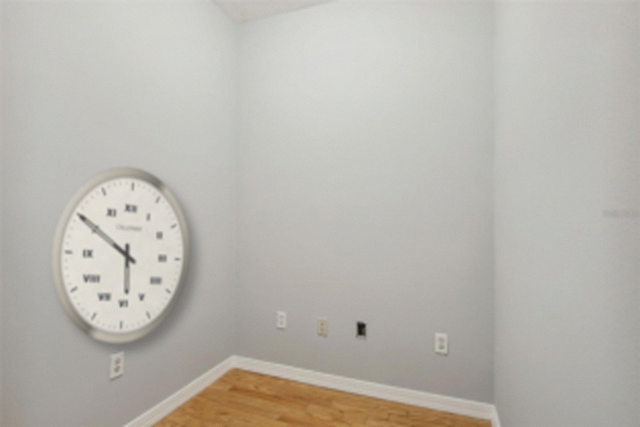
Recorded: 5,50
